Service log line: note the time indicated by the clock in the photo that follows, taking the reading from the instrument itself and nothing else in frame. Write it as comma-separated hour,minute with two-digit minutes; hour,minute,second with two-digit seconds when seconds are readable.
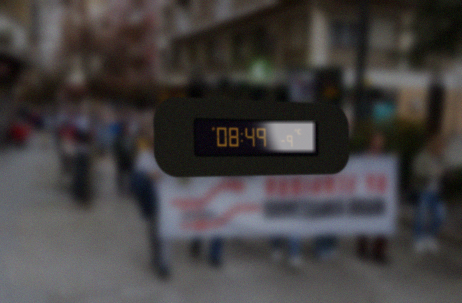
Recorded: 8,49
